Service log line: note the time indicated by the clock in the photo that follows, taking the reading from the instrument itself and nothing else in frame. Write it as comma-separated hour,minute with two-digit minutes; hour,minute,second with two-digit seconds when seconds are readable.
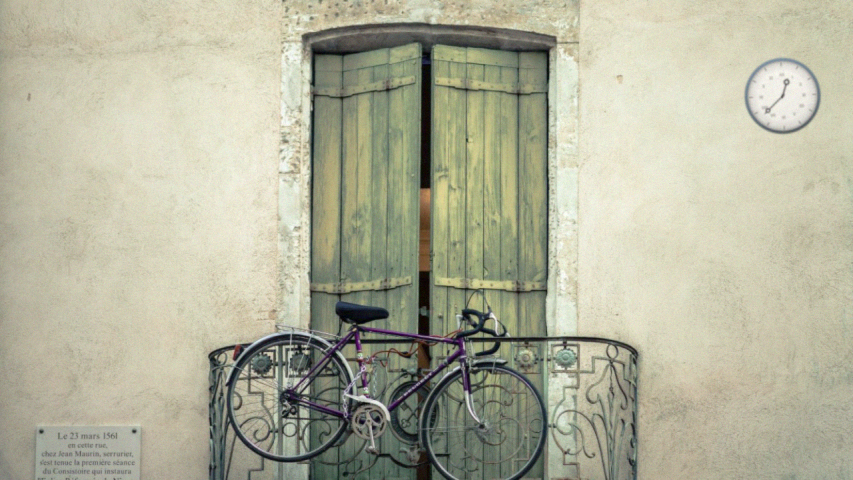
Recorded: 12,38
